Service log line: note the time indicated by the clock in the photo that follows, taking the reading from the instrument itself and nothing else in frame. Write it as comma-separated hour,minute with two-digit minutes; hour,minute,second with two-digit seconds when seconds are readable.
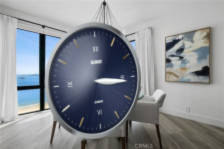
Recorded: 3,16
